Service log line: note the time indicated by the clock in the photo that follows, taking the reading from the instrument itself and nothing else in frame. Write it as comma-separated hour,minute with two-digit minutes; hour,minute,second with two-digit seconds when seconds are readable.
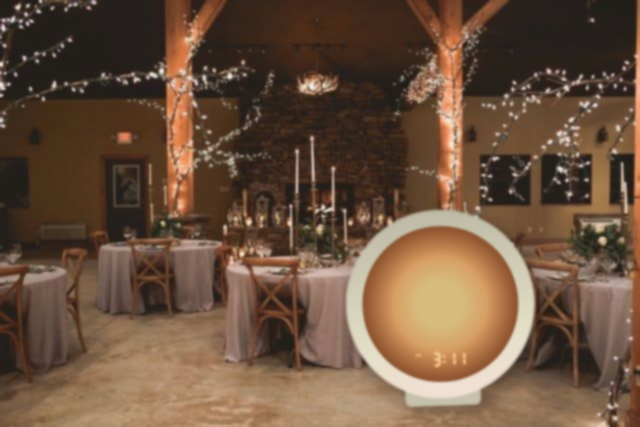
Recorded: 3,11
